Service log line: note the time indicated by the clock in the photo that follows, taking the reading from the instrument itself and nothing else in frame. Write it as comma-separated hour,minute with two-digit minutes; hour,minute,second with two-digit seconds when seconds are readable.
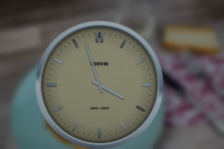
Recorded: 3,57
